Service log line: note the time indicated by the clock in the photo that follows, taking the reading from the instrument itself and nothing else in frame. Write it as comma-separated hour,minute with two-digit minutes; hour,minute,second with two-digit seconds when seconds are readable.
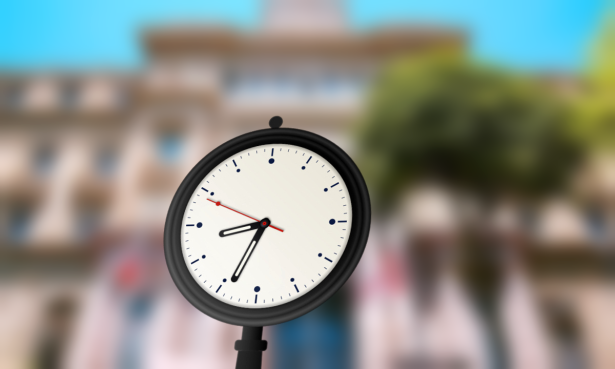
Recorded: 8,33,49
